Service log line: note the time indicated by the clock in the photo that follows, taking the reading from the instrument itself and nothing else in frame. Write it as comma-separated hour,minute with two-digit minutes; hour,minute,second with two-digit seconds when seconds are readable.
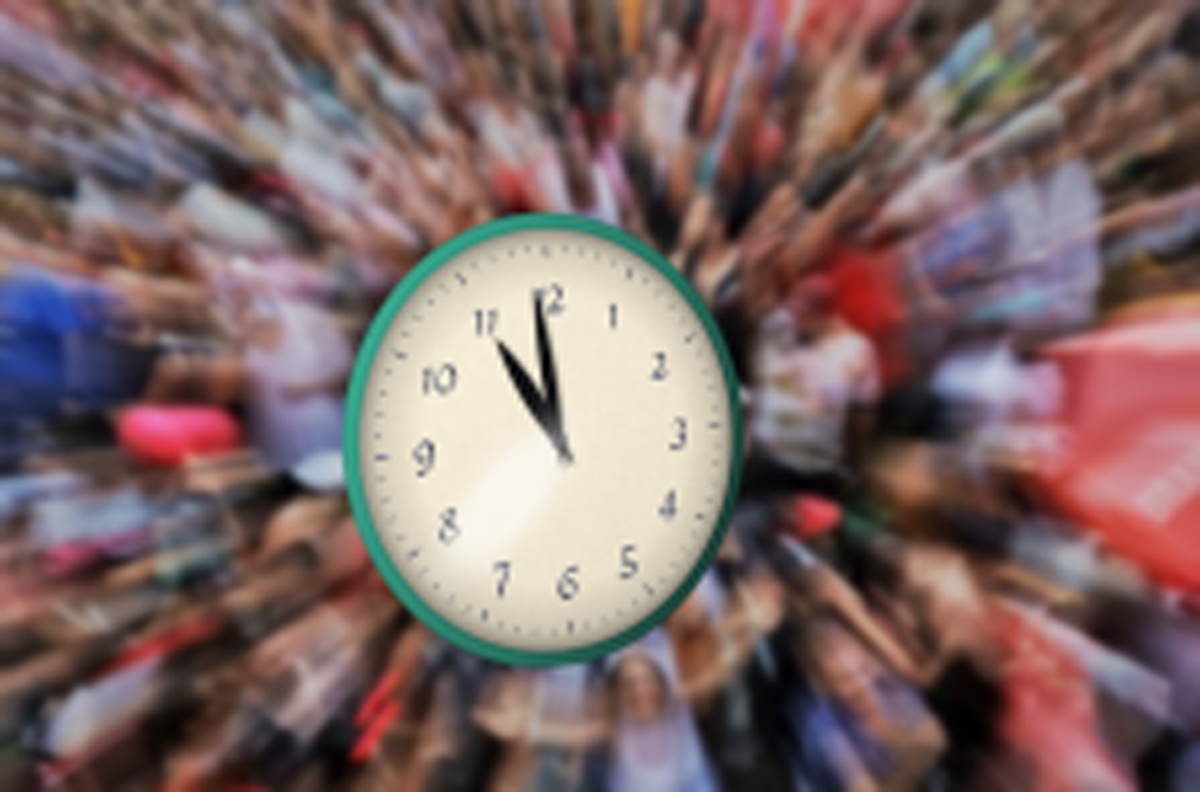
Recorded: 10,59
